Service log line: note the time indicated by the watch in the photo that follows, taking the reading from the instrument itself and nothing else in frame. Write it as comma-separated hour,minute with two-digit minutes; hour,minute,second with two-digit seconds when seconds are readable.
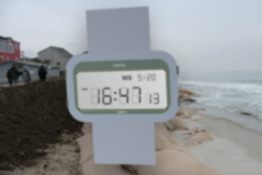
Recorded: 16,47,13
